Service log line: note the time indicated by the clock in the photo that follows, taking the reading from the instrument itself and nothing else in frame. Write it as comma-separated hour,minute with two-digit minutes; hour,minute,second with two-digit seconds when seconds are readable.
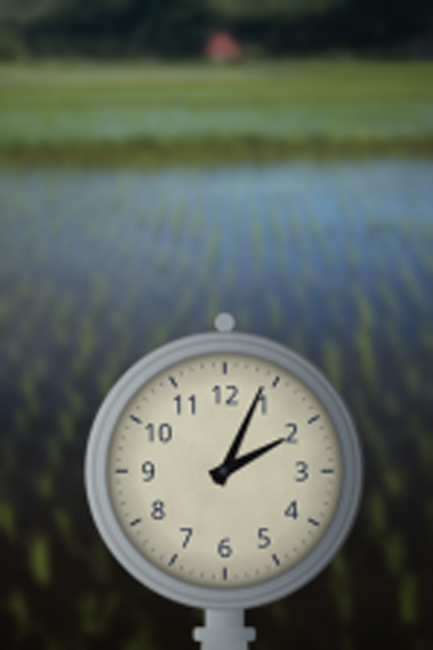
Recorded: 2,04
